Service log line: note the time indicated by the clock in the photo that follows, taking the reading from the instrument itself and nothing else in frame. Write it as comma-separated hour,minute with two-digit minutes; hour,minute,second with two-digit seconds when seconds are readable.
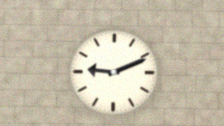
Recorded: 9,11
